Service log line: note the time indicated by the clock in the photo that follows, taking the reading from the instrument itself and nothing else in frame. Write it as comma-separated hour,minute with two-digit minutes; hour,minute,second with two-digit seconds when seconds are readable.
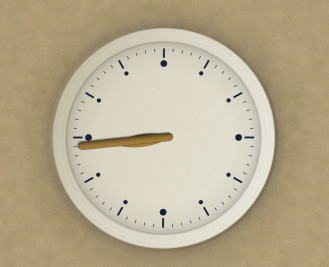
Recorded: 8,44
